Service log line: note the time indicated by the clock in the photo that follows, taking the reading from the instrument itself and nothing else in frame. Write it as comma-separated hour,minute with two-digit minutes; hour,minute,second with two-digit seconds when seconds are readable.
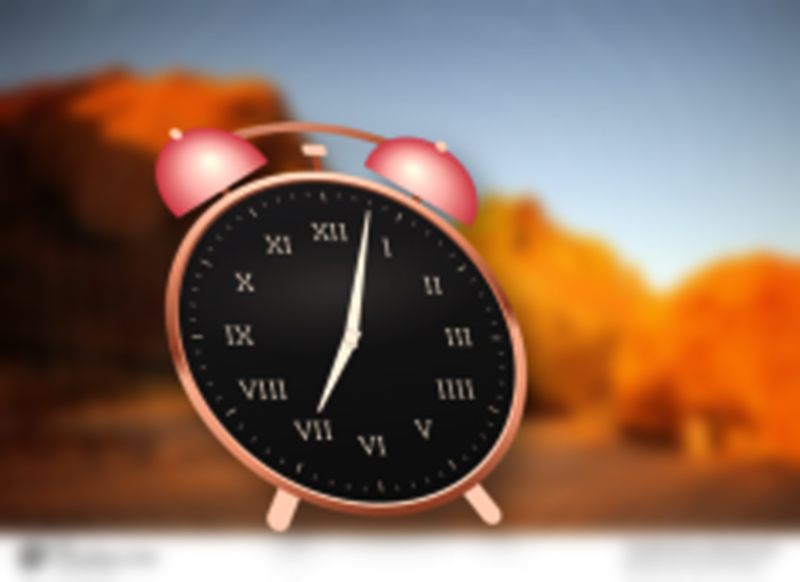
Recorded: 7,03
